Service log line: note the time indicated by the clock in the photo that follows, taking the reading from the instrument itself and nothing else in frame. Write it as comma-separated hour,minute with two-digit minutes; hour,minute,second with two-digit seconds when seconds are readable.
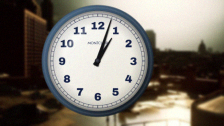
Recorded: 1,03
